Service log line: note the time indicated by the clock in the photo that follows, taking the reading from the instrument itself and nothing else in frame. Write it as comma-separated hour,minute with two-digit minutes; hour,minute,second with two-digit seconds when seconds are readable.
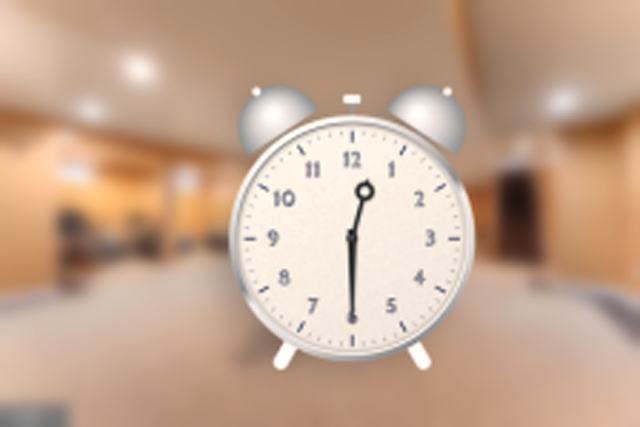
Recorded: 12,30
